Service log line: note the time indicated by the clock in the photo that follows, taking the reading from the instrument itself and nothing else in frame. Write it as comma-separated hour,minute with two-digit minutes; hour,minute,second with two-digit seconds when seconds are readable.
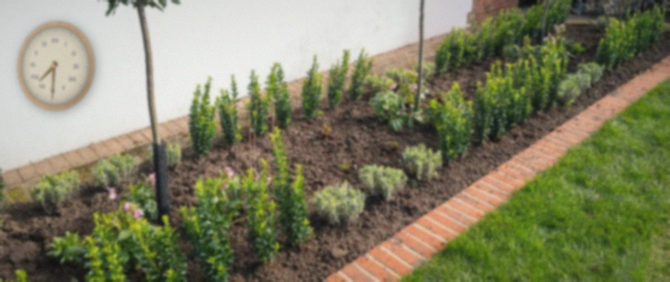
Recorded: 7,30
